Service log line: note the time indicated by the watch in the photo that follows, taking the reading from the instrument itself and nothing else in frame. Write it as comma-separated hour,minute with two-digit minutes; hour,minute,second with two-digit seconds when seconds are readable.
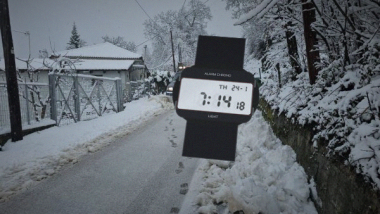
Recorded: 7,14,18
